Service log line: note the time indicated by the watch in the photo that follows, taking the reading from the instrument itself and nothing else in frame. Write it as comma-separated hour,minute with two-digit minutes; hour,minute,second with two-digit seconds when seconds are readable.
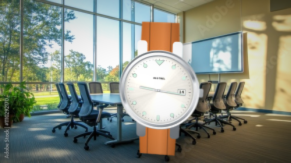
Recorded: 9,16
